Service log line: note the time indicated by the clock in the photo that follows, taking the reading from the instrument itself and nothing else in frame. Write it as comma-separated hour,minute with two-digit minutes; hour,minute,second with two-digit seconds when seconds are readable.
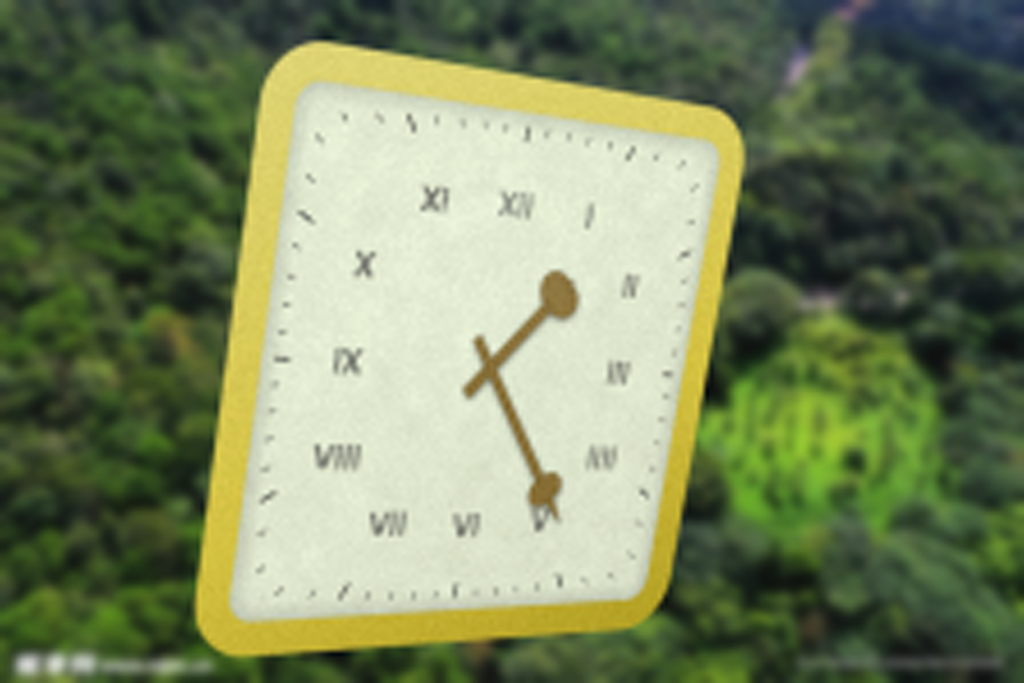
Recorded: 1,24
